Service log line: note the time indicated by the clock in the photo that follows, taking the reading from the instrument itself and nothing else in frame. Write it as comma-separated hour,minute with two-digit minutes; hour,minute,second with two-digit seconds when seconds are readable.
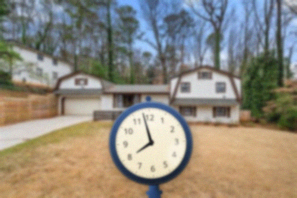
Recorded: 7,58
